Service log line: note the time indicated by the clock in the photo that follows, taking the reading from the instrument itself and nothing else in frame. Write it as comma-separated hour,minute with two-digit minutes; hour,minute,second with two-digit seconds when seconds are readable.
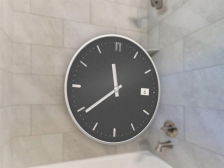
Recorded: 11,39
